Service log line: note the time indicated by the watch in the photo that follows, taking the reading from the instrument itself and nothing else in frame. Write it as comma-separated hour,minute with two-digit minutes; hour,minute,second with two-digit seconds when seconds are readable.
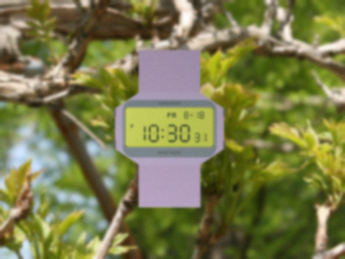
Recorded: 10,30
